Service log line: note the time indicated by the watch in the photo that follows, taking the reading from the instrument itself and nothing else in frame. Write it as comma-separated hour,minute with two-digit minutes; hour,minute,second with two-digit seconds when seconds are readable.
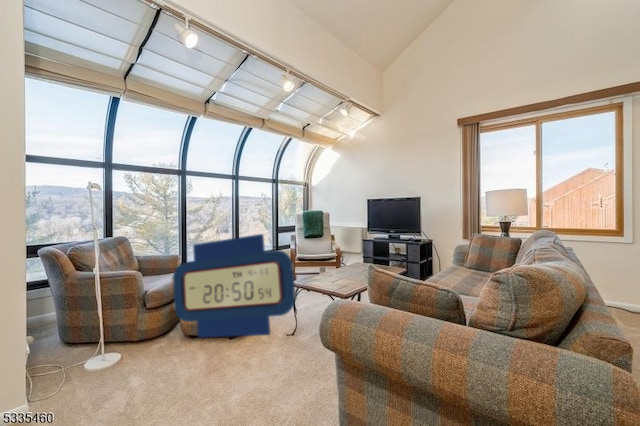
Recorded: 20,50,54
